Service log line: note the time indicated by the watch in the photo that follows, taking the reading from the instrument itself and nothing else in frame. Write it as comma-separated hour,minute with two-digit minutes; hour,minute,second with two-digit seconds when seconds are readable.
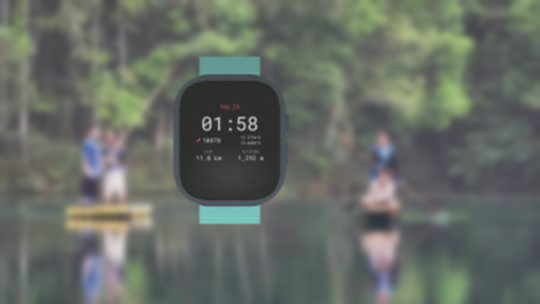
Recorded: 1,58
